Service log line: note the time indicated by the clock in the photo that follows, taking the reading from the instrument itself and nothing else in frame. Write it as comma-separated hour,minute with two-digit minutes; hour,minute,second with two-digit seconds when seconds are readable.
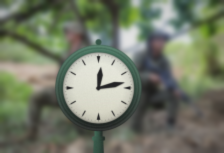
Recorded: 12,13
